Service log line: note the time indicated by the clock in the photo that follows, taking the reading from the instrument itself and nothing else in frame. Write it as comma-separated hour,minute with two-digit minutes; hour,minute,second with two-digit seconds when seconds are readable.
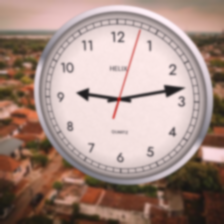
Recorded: 9,13,03
